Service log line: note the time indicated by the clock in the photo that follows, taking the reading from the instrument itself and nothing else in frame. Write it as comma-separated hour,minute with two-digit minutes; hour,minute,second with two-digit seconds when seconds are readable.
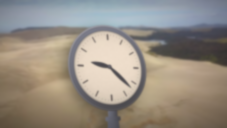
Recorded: 9,22
